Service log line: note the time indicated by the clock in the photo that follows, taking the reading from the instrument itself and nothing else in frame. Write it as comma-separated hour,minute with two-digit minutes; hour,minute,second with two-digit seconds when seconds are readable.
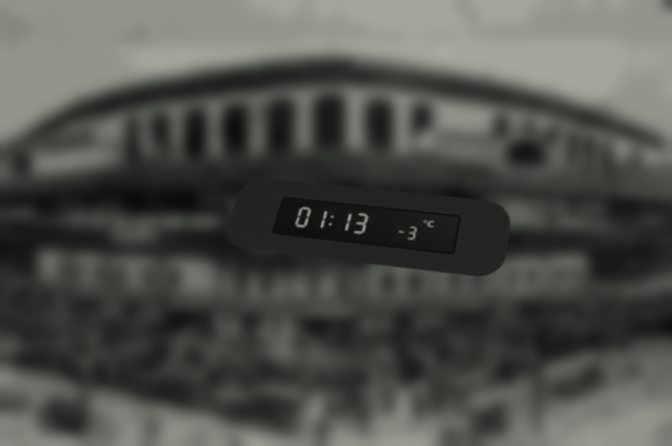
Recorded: 1,13
